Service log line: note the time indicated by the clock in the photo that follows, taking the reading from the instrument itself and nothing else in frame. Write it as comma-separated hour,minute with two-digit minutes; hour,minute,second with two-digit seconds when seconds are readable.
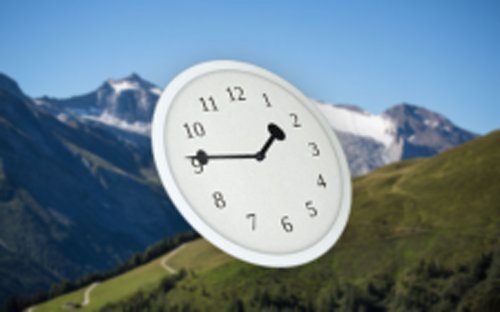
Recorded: 1,46
